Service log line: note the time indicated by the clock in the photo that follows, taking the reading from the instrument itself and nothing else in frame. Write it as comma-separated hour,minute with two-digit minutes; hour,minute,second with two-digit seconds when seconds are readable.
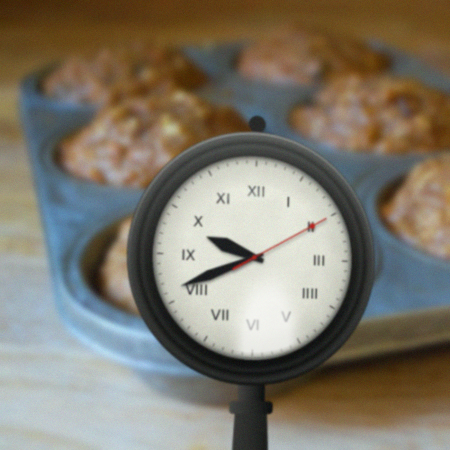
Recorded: 9,41,10
